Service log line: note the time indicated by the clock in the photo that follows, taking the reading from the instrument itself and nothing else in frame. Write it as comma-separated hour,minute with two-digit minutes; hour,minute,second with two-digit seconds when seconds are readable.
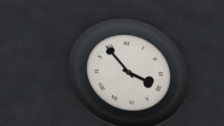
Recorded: 3,54
